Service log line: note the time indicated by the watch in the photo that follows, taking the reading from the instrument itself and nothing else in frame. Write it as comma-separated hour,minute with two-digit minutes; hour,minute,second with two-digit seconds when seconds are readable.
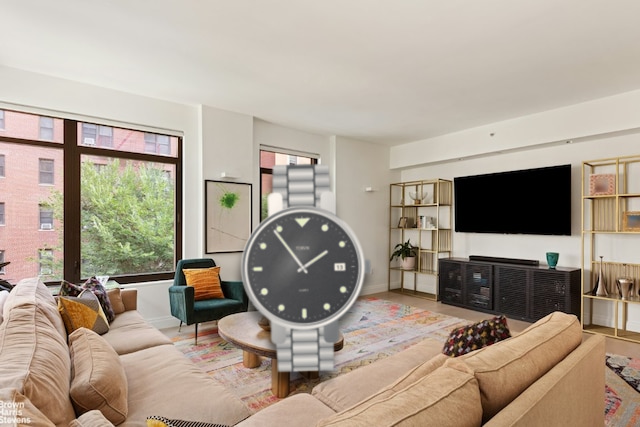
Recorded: 1,54
